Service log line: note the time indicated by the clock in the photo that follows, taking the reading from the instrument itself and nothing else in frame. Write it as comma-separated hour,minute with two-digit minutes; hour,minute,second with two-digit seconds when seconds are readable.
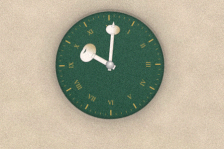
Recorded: 10,01
